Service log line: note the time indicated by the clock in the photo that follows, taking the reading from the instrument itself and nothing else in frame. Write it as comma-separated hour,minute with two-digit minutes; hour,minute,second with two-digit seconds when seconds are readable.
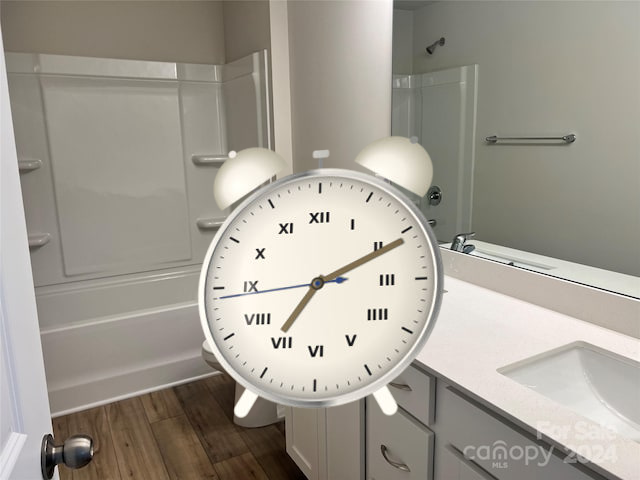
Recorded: 7,10,44
